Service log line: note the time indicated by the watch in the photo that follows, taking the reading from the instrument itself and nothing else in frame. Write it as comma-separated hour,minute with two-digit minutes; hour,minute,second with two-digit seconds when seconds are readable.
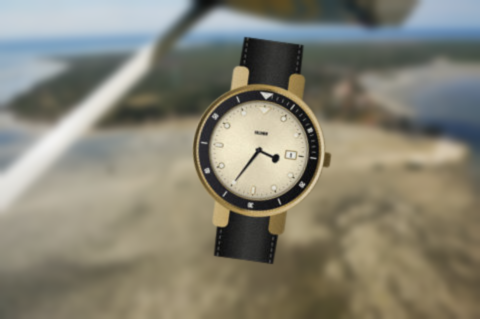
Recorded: 3,35
